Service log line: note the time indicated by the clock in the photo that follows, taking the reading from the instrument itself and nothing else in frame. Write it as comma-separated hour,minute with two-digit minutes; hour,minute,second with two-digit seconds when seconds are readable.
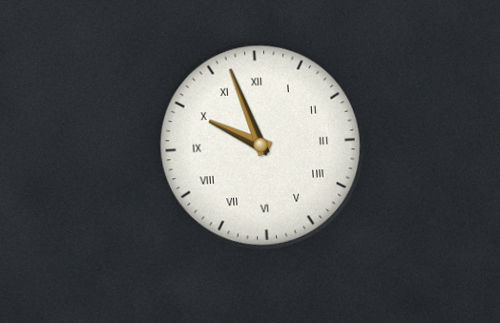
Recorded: 9,57
